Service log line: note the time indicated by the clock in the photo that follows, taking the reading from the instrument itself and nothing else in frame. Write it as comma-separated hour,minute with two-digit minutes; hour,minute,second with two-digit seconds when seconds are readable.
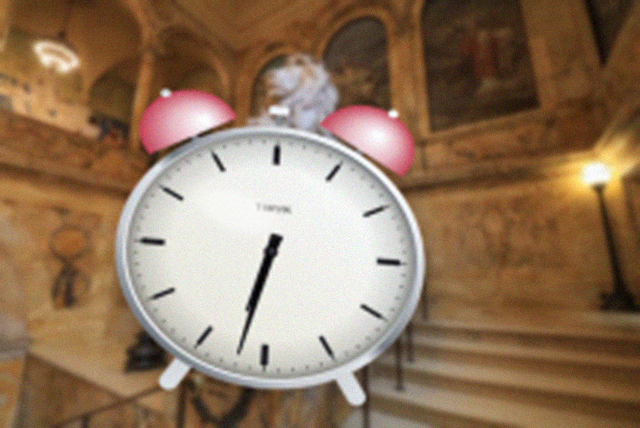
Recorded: 6,32
